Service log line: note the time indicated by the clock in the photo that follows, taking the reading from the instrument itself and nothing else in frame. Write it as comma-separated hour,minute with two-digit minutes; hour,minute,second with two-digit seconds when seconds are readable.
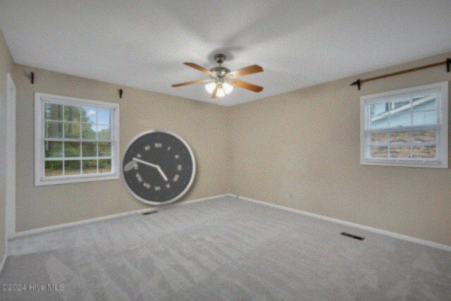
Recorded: 4,48
